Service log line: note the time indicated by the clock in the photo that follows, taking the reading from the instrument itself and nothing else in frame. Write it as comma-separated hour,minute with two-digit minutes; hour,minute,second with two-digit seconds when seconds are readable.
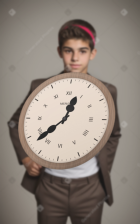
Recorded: 12,38
